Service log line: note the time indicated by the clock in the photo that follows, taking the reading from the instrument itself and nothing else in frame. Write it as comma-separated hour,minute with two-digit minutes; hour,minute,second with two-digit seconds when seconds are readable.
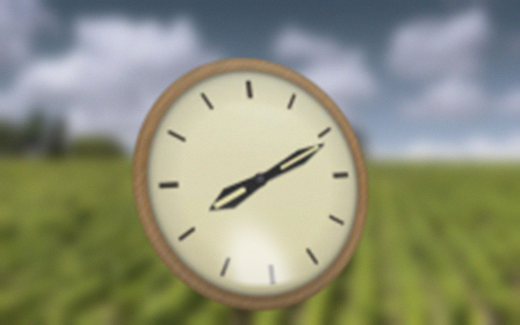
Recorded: 8,11
